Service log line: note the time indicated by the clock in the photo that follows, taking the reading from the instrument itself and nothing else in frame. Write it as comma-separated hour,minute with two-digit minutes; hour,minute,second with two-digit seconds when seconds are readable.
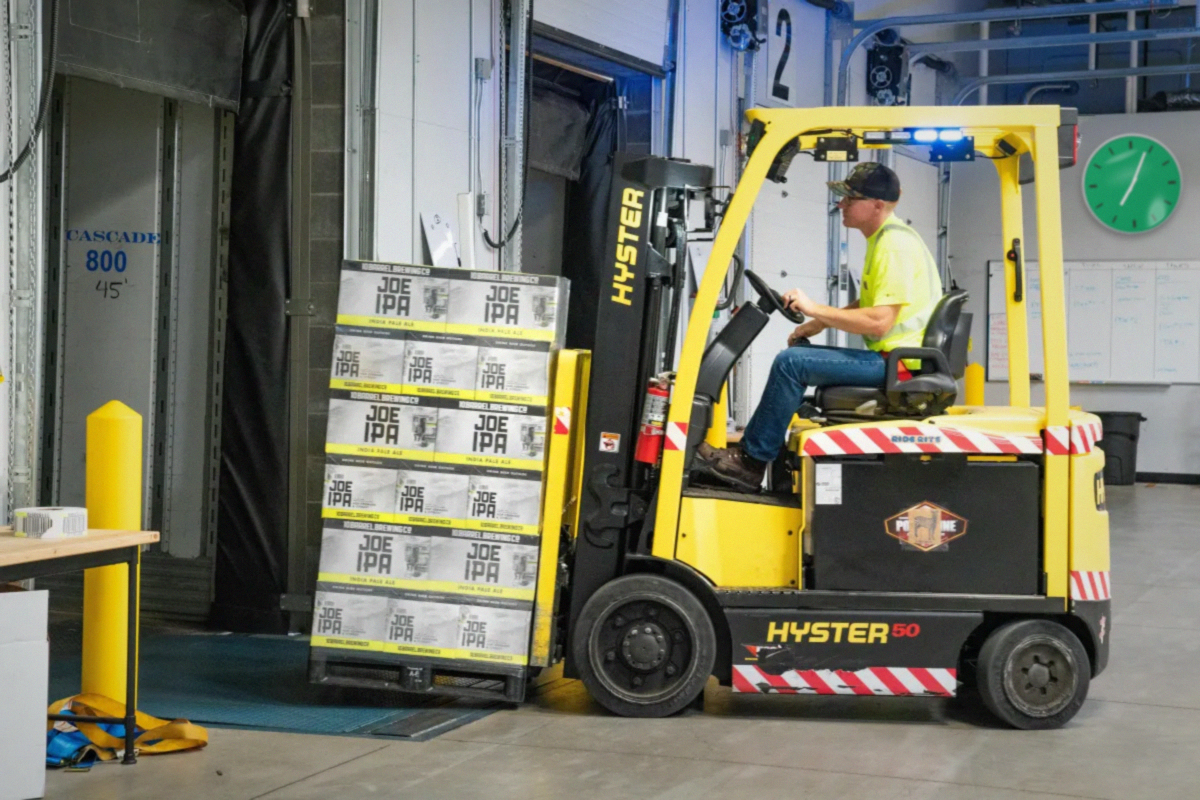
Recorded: 7,04
